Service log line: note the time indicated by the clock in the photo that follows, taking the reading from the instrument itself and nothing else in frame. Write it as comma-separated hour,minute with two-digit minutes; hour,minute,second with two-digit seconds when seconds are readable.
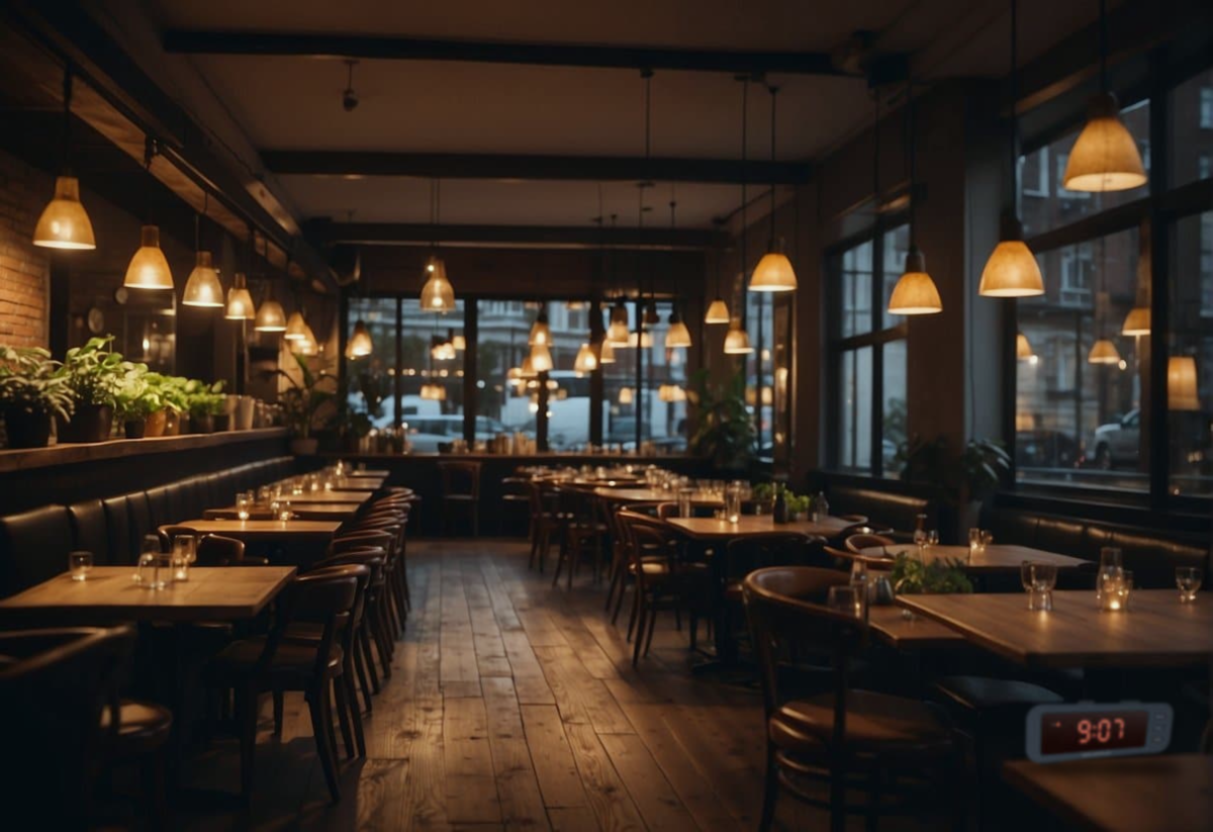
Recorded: 9,07
